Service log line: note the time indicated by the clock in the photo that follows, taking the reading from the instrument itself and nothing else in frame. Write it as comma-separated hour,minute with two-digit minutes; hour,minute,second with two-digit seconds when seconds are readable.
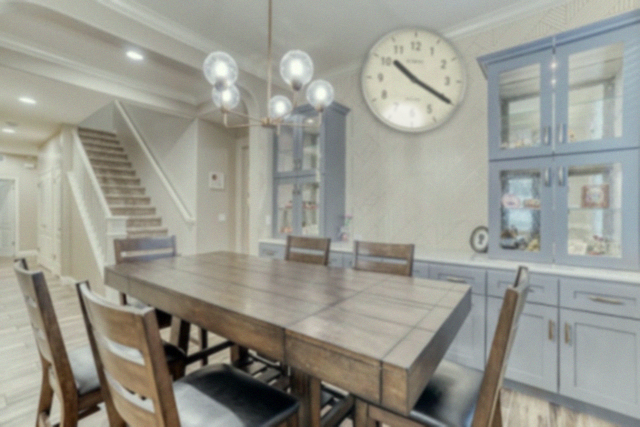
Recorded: 10,20
